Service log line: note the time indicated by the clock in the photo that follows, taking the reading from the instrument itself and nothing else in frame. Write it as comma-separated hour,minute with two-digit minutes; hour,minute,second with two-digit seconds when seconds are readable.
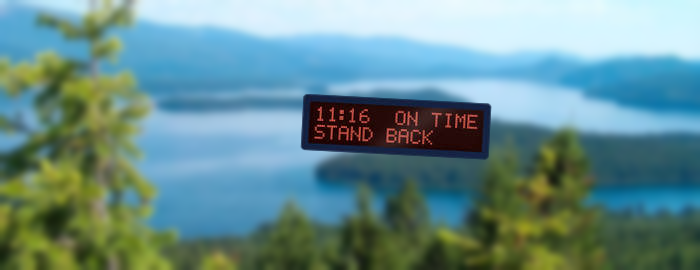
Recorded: 11,16
